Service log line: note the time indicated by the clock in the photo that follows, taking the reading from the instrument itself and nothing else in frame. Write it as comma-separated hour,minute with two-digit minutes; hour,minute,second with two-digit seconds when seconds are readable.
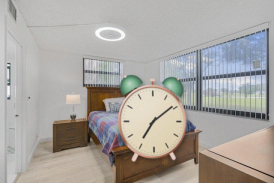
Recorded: 7,09
